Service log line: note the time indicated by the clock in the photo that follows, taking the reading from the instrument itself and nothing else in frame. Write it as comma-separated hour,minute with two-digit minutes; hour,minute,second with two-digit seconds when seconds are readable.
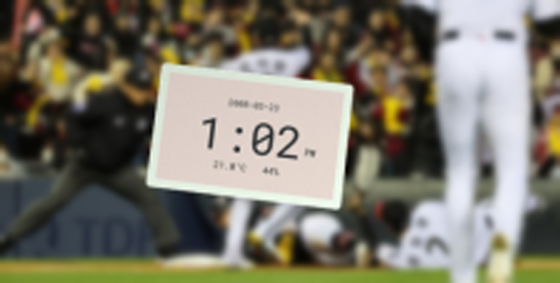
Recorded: 1,02
